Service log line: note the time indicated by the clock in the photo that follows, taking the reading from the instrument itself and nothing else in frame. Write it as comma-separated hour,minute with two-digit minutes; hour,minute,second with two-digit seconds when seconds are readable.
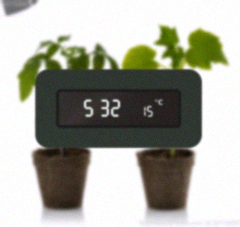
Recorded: 5,32
